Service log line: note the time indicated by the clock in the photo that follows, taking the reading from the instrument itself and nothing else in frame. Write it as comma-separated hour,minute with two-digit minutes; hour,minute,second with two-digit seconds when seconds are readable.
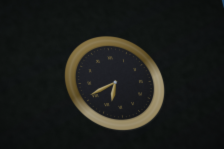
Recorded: 6,41
